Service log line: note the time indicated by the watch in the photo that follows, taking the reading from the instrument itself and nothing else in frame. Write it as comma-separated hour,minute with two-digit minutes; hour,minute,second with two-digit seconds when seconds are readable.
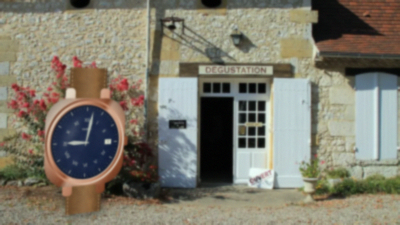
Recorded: 9,02
